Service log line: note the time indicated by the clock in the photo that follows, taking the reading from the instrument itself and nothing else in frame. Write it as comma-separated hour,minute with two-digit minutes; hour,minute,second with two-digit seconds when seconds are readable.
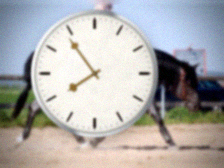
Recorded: 7,54
